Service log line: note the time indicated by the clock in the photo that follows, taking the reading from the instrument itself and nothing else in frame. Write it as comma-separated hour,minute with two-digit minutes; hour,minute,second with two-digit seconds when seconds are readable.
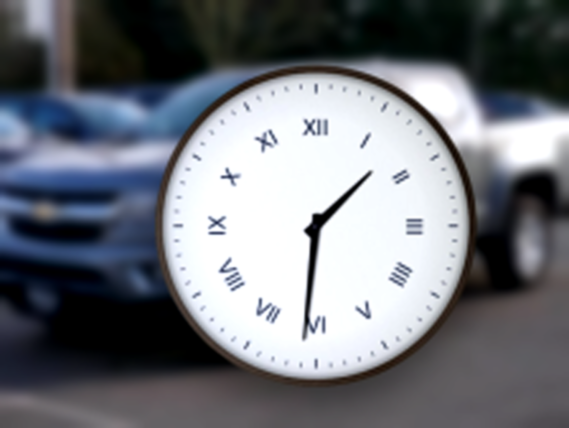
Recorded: 1,31
